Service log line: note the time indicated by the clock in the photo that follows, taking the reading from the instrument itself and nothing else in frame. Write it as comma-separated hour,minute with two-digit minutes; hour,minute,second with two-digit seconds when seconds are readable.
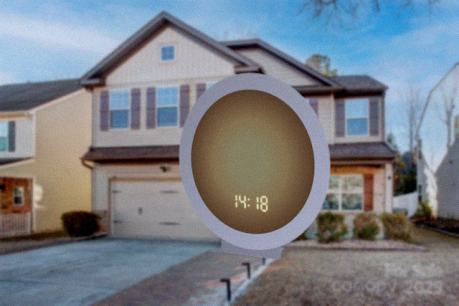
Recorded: 14,18
